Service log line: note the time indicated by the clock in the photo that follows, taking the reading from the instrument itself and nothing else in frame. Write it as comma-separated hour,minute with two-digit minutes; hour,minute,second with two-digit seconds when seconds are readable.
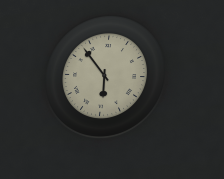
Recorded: 5,53
